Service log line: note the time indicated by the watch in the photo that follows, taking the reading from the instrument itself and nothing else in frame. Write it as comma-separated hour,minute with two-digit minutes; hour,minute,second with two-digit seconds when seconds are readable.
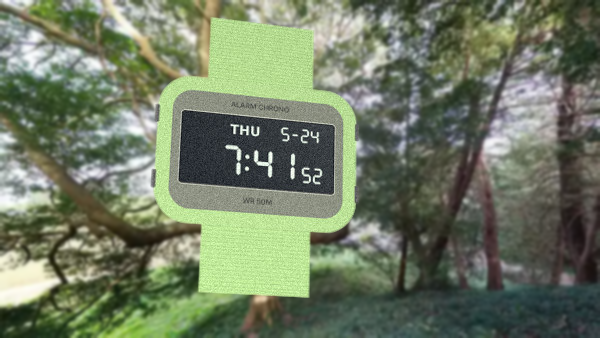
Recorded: 7,41,52
